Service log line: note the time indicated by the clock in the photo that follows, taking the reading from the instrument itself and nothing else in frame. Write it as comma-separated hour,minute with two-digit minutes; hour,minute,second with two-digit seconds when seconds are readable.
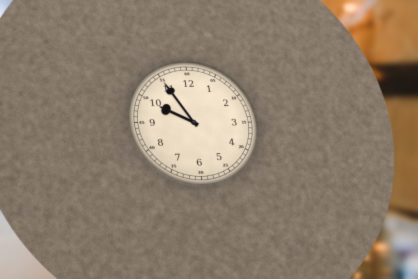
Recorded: 9,55
